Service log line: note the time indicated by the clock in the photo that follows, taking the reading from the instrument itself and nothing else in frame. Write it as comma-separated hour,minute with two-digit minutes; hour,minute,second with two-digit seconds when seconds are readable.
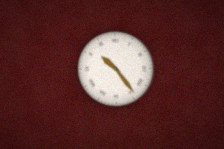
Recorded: 10,24
